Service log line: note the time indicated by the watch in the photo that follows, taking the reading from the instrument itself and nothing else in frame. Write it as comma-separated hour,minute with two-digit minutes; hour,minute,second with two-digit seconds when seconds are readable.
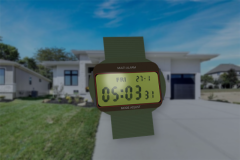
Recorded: 5,03,31
